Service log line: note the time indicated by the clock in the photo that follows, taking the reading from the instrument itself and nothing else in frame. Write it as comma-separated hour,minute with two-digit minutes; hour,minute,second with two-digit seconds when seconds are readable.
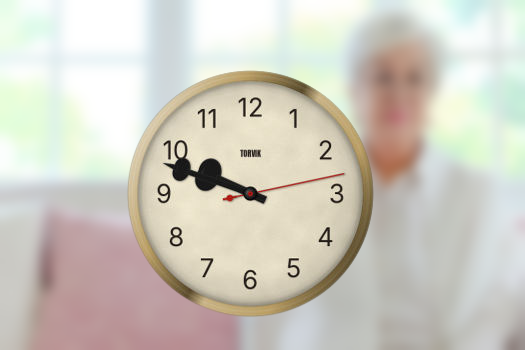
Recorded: 9,48,13
